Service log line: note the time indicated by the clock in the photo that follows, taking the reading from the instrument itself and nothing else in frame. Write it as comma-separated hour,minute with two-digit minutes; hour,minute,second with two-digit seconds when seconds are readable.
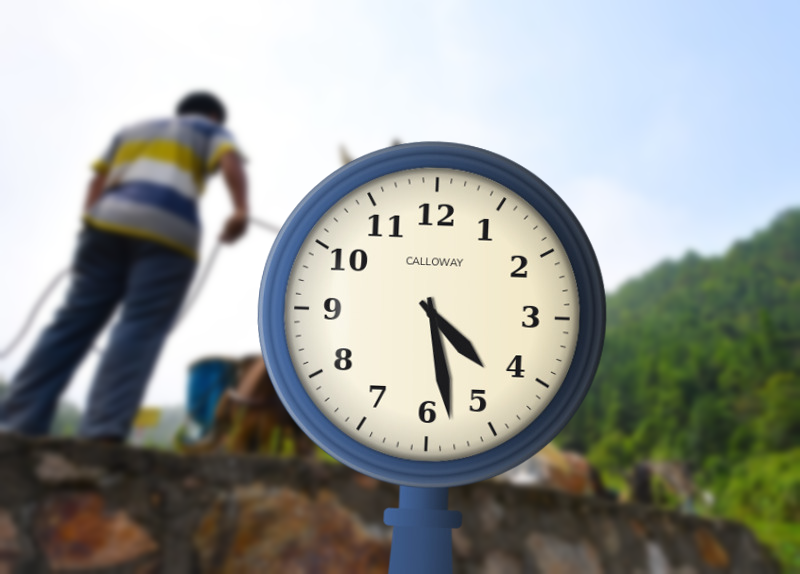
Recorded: 4,28
